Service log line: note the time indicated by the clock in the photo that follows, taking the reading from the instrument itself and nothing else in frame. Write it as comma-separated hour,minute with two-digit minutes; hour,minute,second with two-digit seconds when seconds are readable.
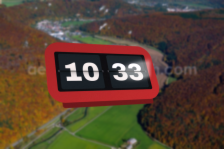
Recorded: 10,33
